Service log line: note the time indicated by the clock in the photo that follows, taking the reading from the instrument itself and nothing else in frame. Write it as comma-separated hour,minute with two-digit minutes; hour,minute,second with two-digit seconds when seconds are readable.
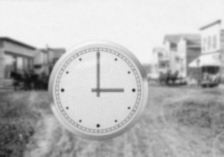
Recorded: 3,00
